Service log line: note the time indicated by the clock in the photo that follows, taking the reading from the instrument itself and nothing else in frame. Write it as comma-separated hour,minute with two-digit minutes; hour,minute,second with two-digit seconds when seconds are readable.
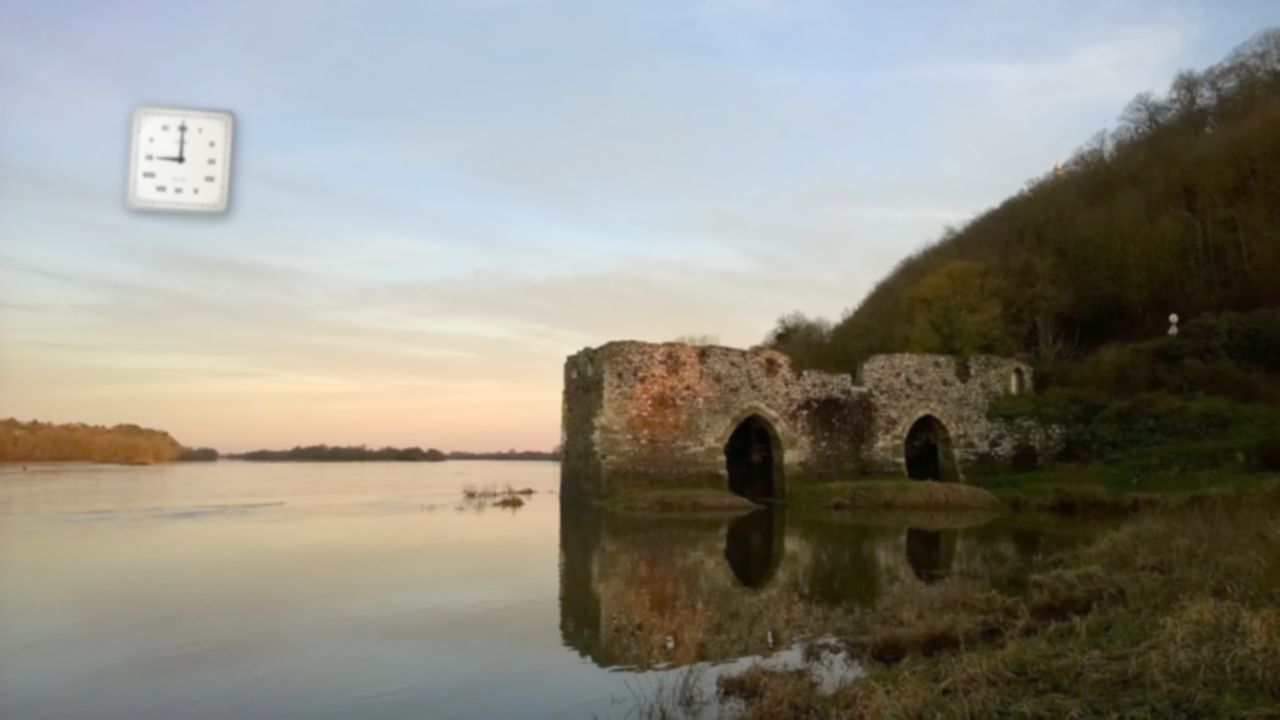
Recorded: 9,00
